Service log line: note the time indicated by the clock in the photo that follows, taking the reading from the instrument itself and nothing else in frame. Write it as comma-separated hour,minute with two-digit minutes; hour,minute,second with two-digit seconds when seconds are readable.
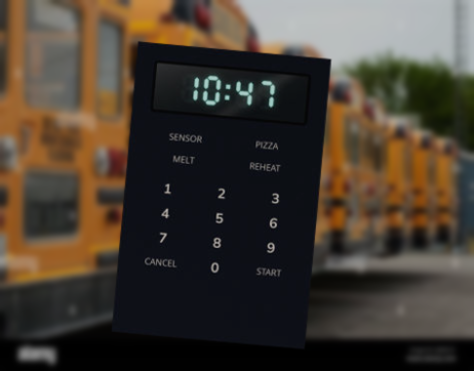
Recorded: 10,47
